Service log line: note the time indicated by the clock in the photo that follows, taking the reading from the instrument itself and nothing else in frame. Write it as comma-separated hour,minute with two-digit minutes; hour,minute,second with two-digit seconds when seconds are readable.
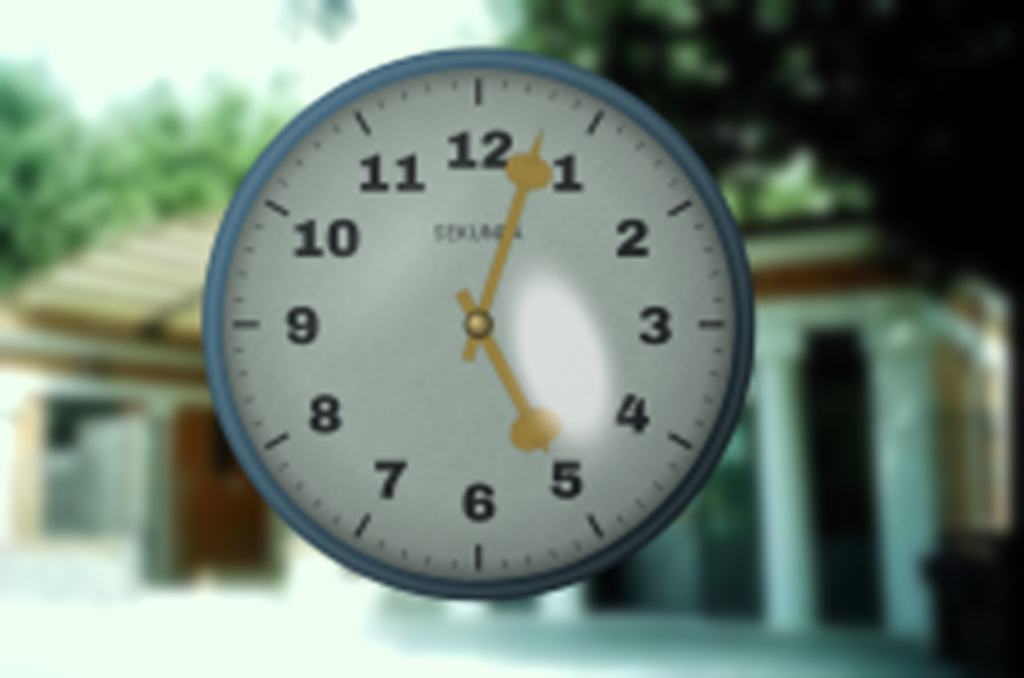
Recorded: 5,03
